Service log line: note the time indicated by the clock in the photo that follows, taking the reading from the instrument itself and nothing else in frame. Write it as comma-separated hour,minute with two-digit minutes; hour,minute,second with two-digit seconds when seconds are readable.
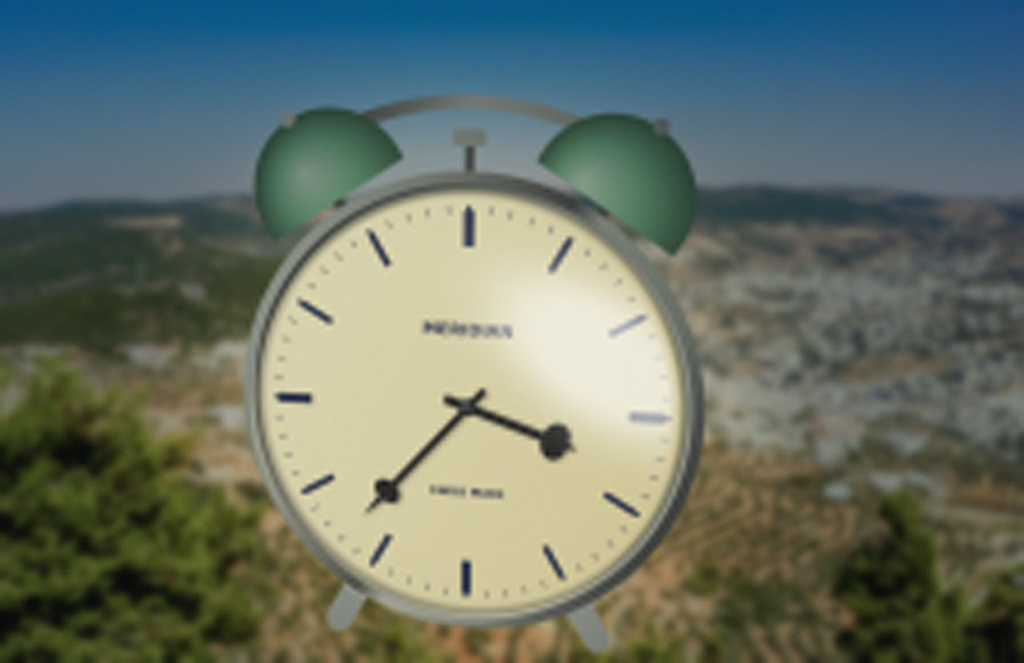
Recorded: 3,37
